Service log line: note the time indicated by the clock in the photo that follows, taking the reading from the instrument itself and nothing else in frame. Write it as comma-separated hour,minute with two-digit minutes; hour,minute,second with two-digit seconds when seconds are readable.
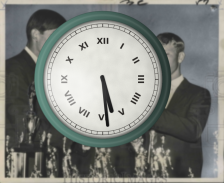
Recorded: 5,29
